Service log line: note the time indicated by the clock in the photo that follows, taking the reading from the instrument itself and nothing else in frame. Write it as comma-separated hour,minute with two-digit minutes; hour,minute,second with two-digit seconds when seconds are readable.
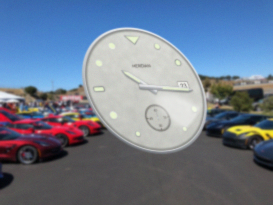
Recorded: 10,16
